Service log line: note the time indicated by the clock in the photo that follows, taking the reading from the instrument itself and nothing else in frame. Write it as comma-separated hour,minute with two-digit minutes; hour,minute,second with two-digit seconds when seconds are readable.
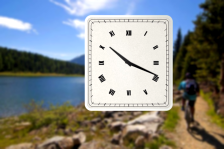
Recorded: 10,19
